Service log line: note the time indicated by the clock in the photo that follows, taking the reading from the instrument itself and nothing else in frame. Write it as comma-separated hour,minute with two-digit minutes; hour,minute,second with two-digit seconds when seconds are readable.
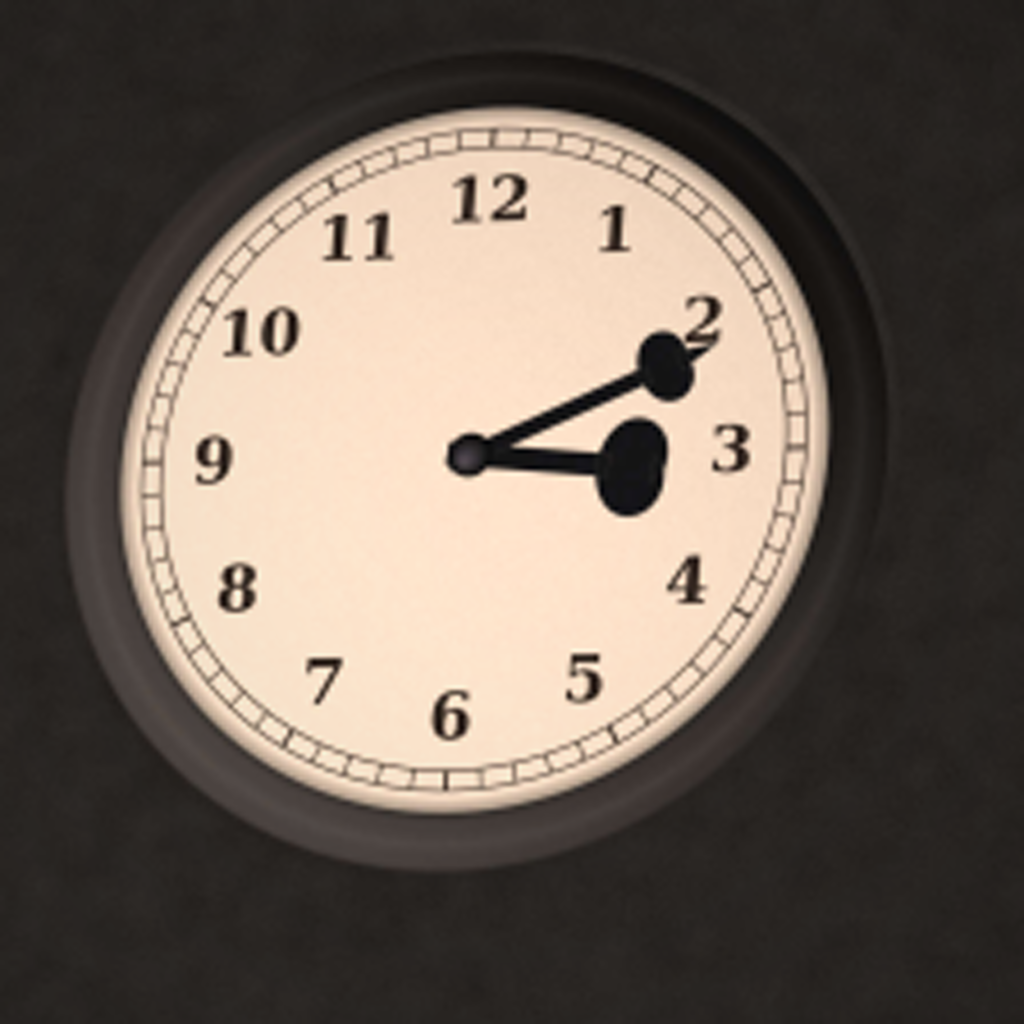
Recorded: 3,11
